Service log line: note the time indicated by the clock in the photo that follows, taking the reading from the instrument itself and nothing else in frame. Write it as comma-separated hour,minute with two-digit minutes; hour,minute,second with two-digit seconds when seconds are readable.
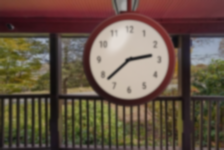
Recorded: 2,38
